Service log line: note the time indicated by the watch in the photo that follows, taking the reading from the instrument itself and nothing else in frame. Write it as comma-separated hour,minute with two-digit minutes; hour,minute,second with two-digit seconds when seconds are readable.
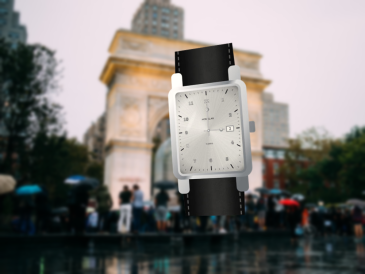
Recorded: 3,00
